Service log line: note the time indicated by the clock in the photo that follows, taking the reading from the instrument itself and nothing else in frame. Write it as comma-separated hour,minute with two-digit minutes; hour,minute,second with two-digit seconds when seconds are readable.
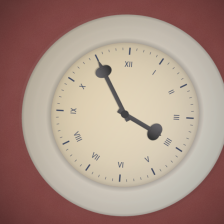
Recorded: 3,55
